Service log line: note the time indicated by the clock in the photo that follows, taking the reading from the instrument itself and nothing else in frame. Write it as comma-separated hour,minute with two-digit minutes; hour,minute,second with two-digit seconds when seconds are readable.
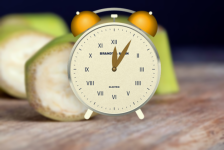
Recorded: 12,05
